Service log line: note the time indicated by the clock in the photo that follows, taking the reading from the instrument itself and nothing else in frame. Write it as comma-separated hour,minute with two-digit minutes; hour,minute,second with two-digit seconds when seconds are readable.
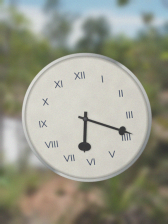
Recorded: 6,19
